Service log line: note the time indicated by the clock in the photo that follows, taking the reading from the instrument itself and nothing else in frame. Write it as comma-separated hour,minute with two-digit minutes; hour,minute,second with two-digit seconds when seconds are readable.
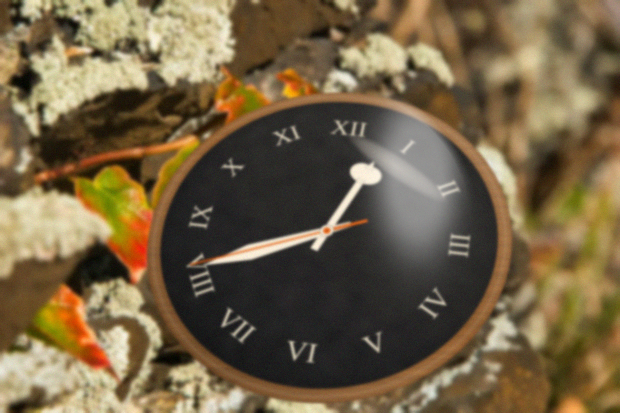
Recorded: 12,40,41
